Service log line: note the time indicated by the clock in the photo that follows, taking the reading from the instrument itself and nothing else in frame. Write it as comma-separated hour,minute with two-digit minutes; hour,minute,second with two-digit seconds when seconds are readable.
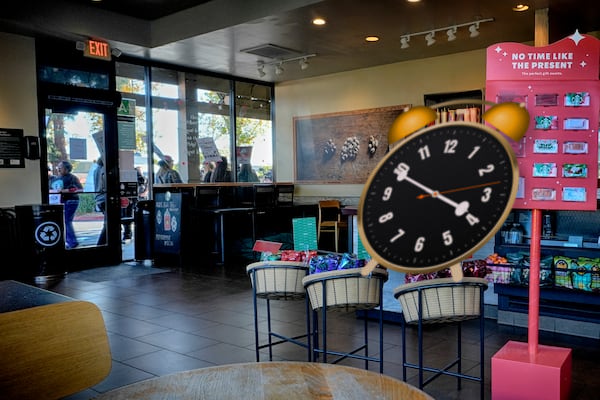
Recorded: 3,49,13
